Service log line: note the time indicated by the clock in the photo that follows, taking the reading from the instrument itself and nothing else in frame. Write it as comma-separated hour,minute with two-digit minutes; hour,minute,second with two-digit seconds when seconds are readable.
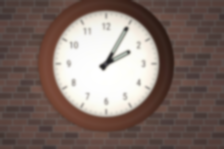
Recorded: 2,05
